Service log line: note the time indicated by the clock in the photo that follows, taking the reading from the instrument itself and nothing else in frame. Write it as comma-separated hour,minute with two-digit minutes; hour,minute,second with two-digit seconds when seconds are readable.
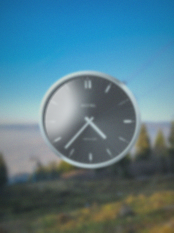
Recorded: 4,37
